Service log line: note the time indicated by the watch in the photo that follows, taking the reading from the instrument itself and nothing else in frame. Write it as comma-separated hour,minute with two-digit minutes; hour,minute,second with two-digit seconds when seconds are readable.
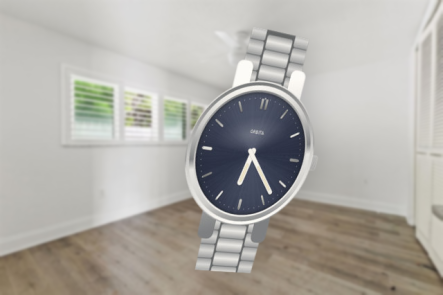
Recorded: 6,23
